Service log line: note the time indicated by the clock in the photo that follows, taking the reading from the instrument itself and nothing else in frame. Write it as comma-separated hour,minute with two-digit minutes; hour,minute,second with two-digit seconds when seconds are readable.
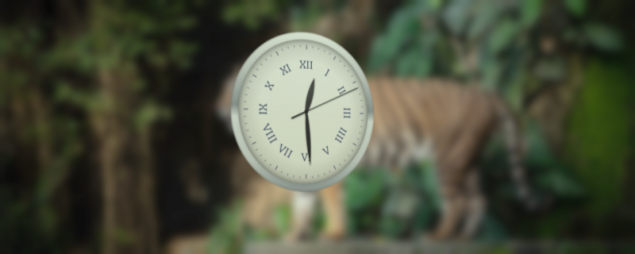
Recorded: 12,29,11
